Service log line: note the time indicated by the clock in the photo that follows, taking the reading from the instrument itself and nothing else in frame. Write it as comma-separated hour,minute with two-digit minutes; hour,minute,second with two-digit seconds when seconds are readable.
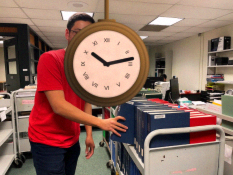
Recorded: 10,13
